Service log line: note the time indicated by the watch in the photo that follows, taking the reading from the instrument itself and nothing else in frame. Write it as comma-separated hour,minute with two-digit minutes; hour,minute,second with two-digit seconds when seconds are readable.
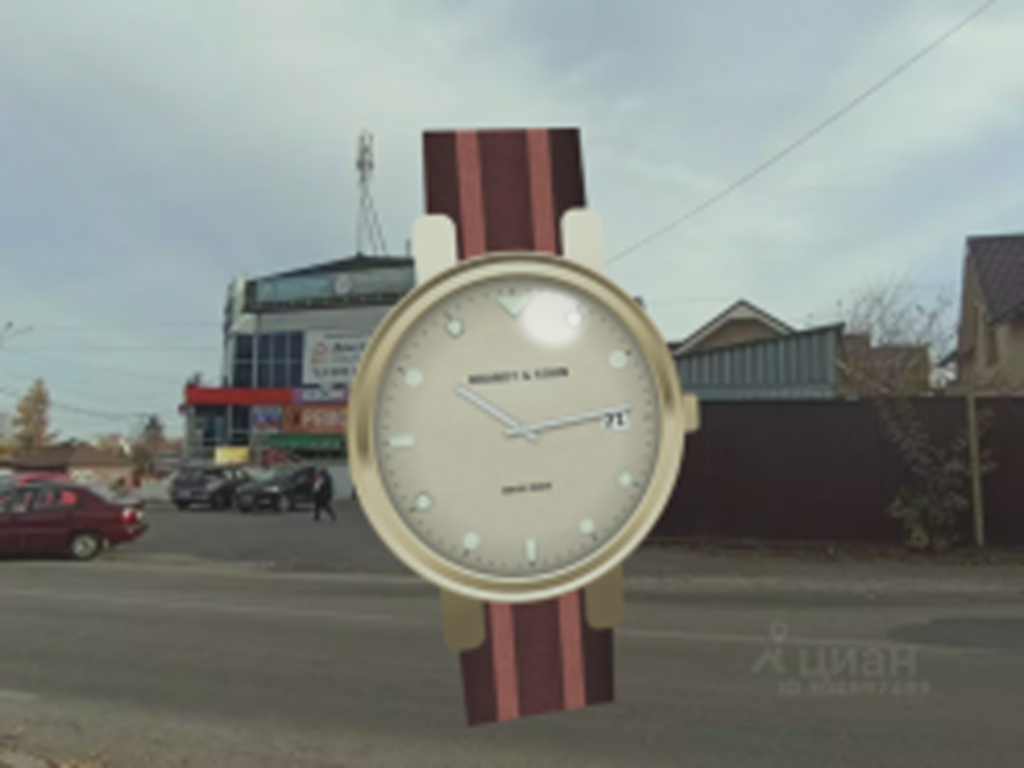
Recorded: 10,14
